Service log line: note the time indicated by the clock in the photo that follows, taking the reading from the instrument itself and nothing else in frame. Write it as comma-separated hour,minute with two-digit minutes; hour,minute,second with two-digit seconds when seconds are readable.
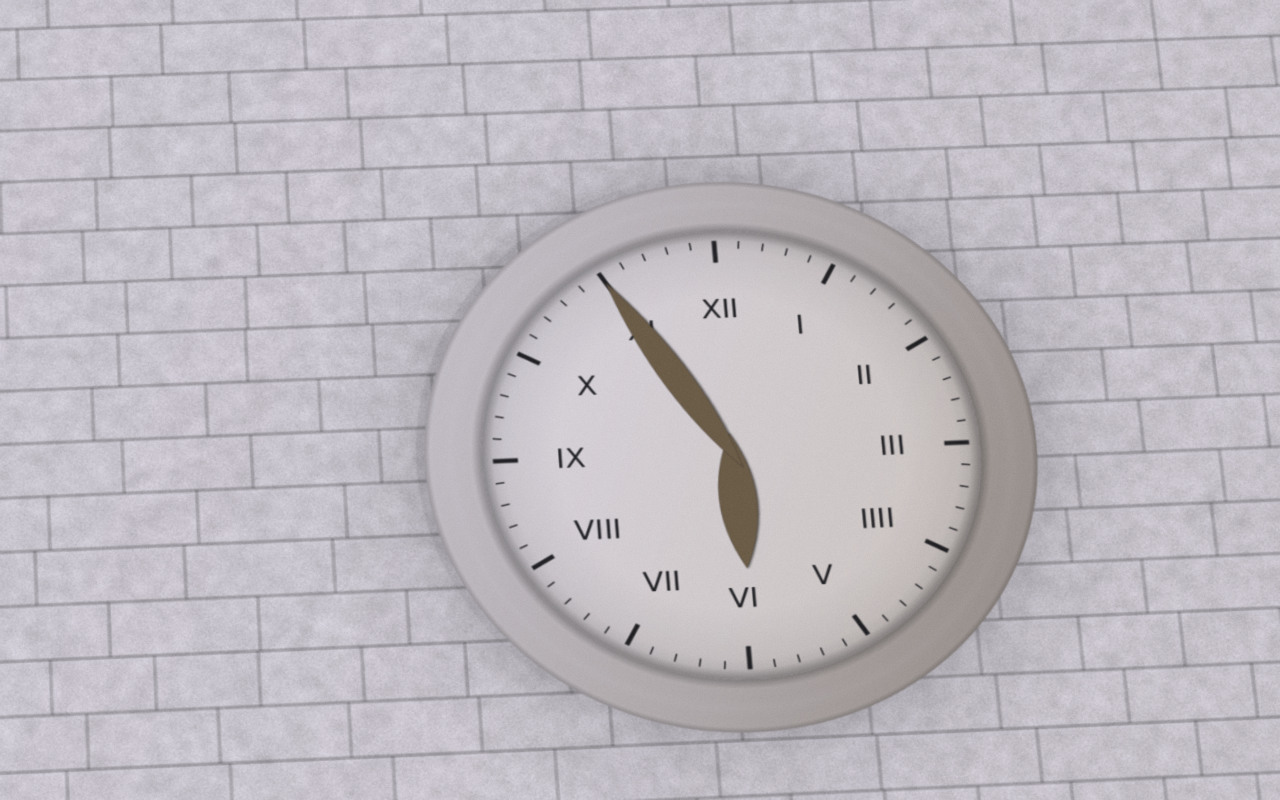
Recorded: 5,55
